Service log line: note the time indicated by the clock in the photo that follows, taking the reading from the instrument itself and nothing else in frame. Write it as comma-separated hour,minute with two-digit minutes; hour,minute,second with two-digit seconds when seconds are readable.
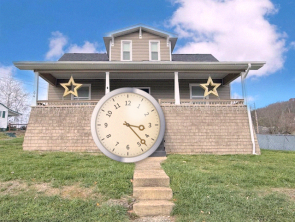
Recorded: 3,23
